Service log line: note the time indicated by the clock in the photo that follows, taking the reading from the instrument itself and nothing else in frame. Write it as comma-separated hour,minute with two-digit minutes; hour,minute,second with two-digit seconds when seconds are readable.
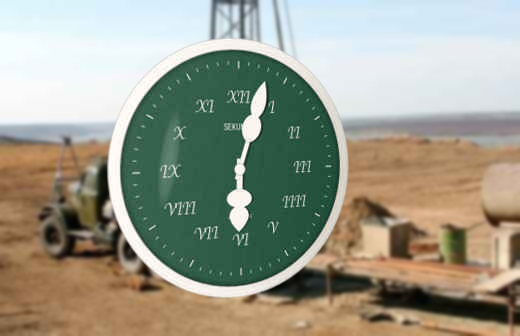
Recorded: 6,03
